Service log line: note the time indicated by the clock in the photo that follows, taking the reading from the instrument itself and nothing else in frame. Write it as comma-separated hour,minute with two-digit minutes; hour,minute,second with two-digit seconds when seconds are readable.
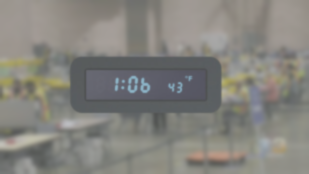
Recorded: 1,06
